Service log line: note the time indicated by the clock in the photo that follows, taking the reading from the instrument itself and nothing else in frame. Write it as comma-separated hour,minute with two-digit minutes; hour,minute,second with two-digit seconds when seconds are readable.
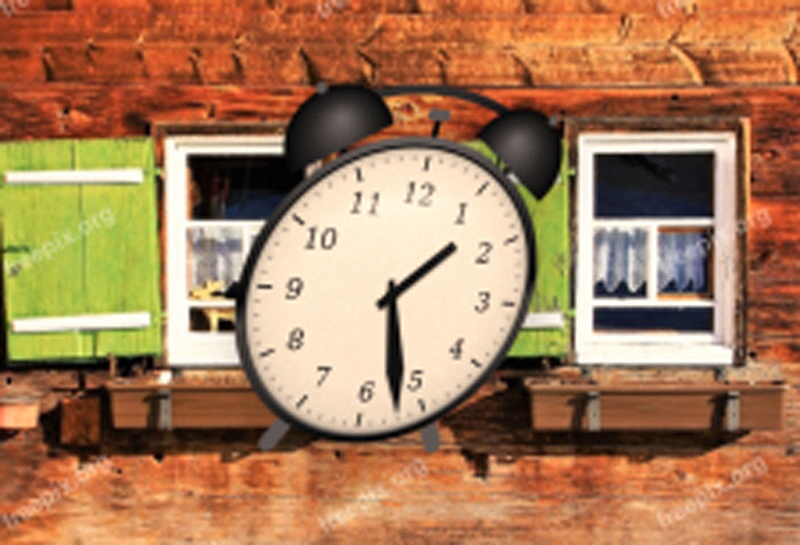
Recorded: 1,27
